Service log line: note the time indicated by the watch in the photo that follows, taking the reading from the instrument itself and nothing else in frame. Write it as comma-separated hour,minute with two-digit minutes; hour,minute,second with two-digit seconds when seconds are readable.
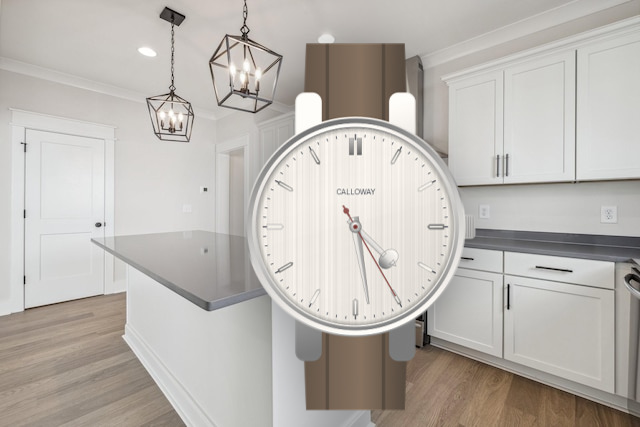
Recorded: 4,28,25
